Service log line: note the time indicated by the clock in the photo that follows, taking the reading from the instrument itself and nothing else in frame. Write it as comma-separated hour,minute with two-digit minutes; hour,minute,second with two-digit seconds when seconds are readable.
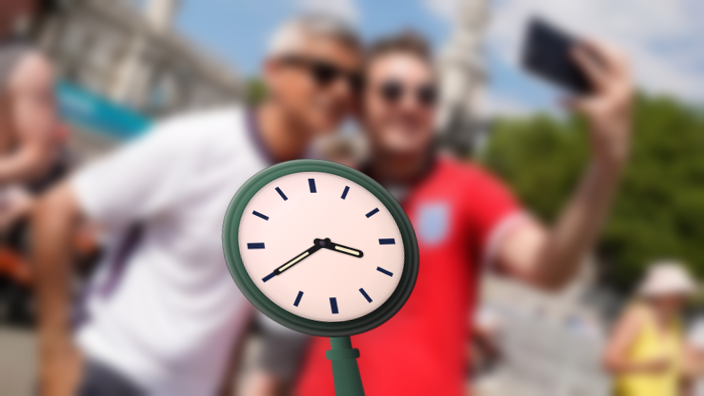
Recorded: 3,40
